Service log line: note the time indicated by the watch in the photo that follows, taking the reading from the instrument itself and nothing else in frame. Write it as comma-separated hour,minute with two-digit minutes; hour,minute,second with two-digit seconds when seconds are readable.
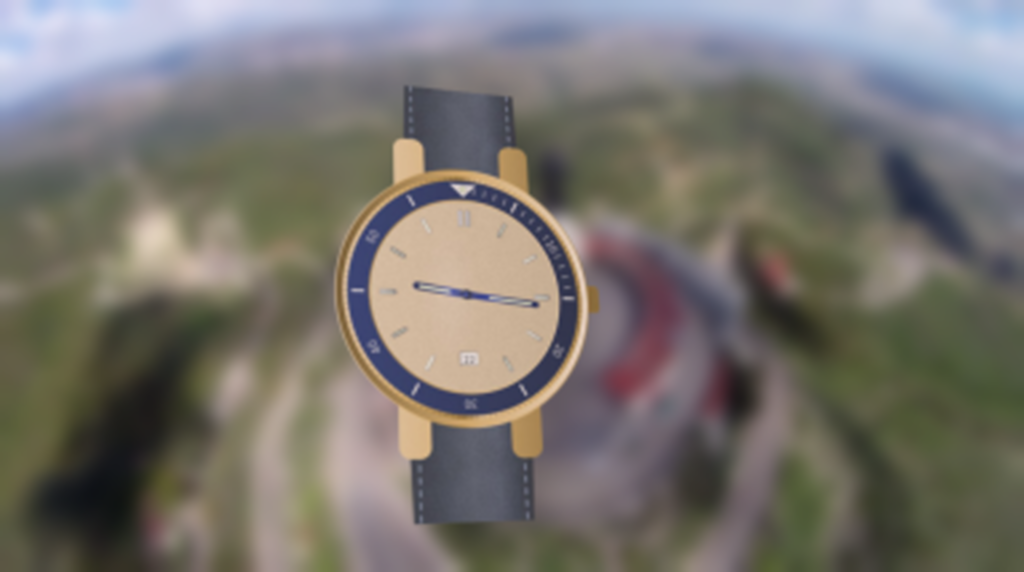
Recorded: 9,16
